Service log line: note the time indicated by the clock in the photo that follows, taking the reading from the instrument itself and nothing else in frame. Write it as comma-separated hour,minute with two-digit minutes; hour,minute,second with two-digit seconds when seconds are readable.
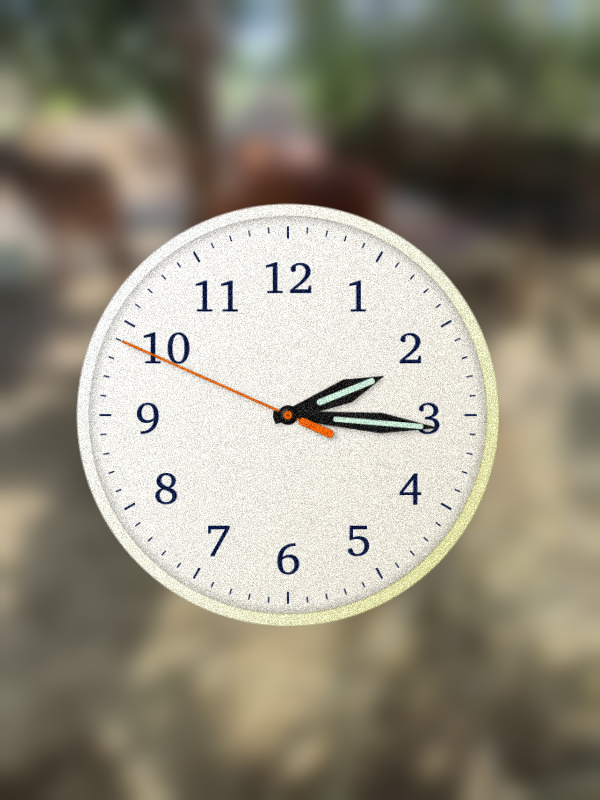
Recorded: 2,15,49
